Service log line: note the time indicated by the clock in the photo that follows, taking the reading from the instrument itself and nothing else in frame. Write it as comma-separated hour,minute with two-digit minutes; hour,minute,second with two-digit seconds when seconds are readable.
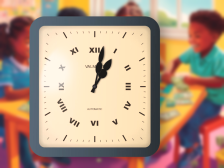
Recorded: 1,02
